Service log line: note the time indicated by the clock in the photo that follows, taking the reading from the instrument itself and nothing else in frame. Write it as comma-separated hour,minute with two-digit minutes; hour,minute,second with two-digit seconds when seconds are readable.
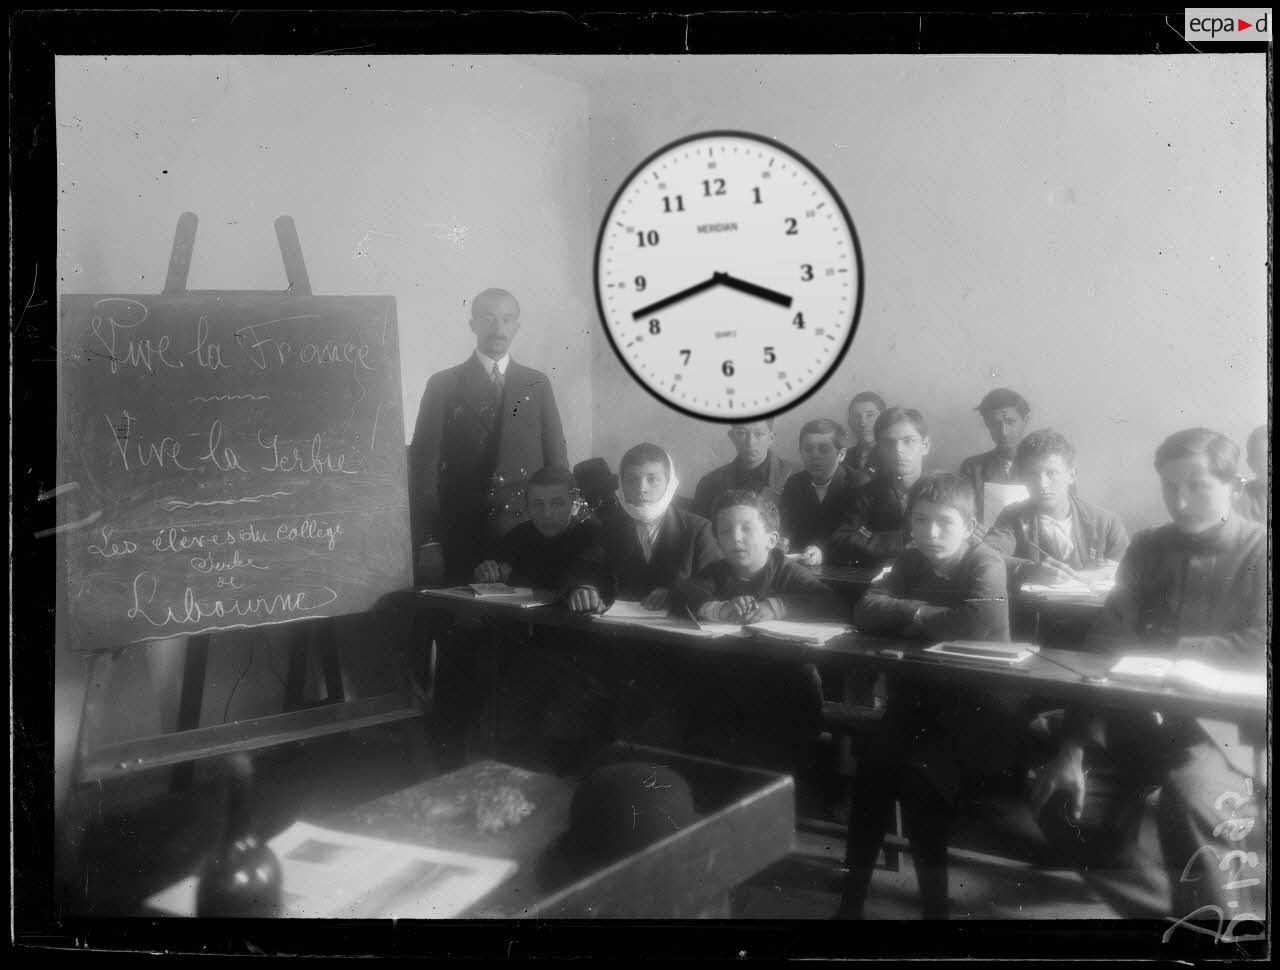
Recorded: 3,42
